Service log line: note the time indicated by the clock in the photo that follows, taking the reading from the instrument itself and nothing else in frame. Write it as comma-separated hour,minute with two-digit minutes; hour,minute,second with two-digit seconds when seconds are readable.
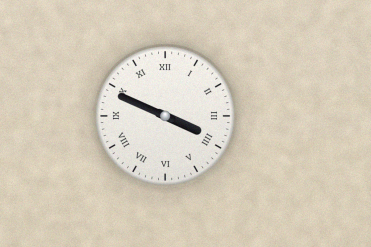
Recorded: 3,49
